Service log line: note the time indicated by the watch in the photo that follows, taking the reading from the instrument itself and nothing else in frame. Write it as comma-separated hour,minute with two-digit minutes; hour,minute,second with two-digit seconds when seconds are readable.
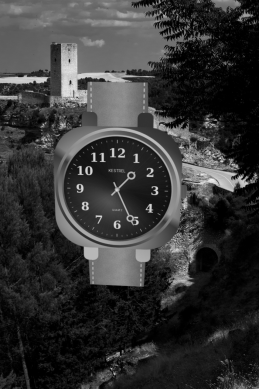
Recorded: 1,26
